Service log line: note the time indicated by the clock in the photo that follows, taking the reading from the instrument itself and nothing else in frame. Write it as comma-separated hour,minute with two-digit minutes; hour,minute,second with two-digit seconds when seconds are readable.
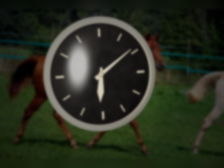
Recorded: 6,09
